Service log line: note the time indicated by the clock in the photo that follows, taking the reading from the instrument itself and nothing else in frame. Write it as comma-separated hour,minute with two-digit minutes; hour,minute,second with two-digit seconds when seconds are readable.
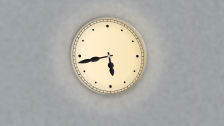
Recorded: 5,43
